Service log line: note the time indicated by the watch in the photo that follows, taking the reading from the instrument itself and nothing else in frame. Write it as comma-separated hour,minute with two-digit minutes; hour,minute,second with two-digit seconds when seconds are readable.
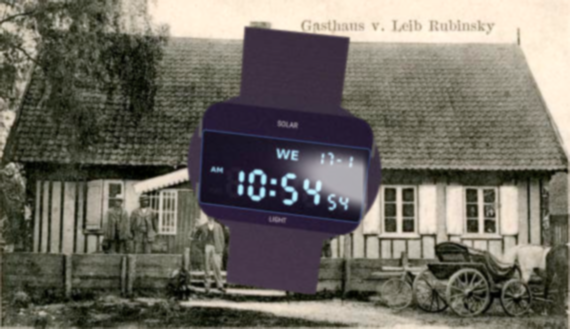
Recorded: 10,54,54
